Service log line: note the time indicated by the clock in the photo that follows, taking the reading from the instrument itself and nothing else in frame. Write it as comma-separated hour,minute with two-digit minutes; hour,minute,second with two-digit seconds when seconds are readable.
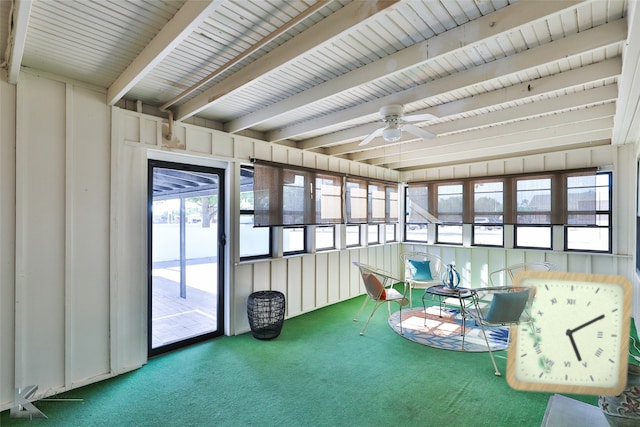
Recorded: 5,10
